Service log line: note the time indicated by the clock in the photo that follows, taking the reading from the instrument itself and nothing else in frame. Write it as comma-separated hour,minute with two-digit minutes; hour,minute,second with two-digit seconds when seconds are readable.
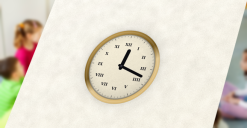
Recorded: 12,18
